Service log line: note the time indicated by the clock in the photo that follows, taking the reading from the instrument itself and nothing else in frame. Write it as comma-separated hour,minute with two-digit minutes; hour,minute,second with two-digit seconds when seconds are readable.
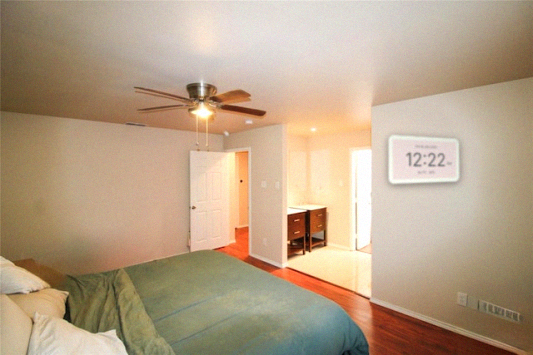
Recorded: 12,22
